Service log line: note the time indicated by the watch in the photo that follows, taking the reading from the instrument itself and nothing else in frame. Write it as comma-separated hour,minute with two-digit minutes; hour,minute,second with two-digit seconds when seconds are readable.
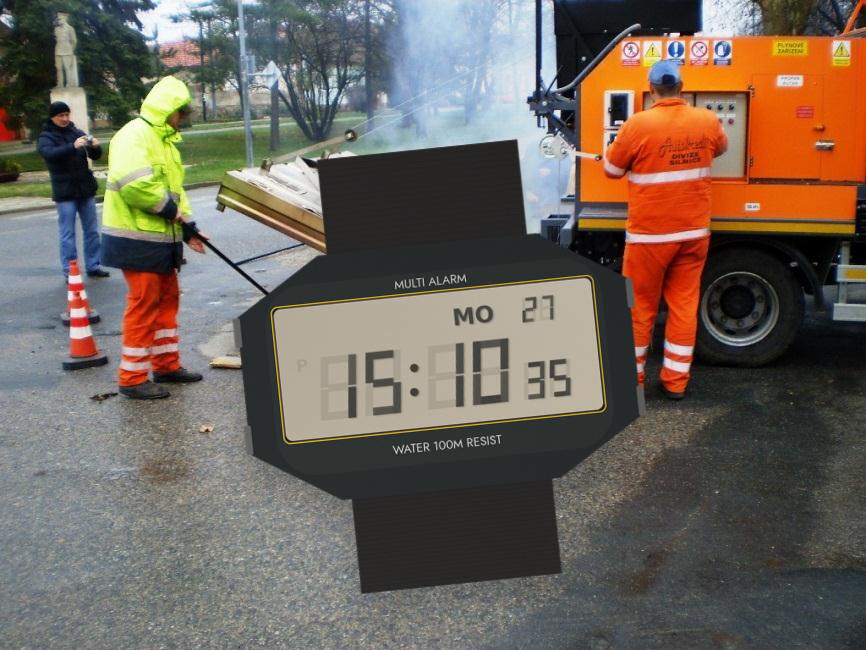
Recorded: 15,10,35
